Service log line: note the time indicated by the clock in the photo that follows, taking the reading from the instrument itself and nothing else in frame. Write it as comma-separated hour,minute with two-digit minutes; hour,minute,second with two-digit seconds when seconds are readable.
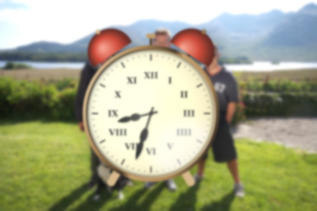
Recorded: 8,33
